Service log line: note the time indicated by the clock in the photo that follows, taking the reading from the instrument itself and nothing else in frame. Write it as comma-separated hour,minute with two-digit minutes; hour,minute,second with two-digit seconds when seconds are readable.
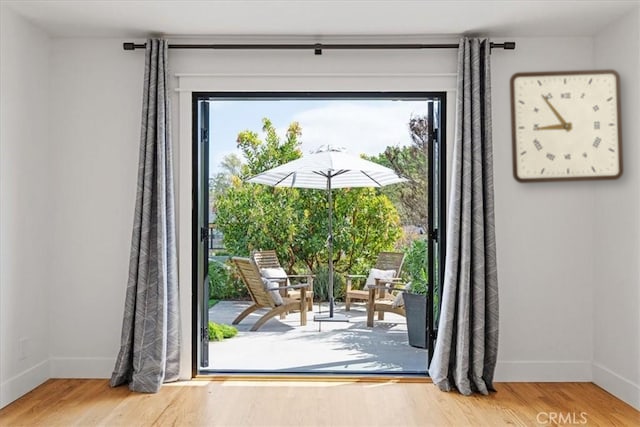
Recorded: 8,54
